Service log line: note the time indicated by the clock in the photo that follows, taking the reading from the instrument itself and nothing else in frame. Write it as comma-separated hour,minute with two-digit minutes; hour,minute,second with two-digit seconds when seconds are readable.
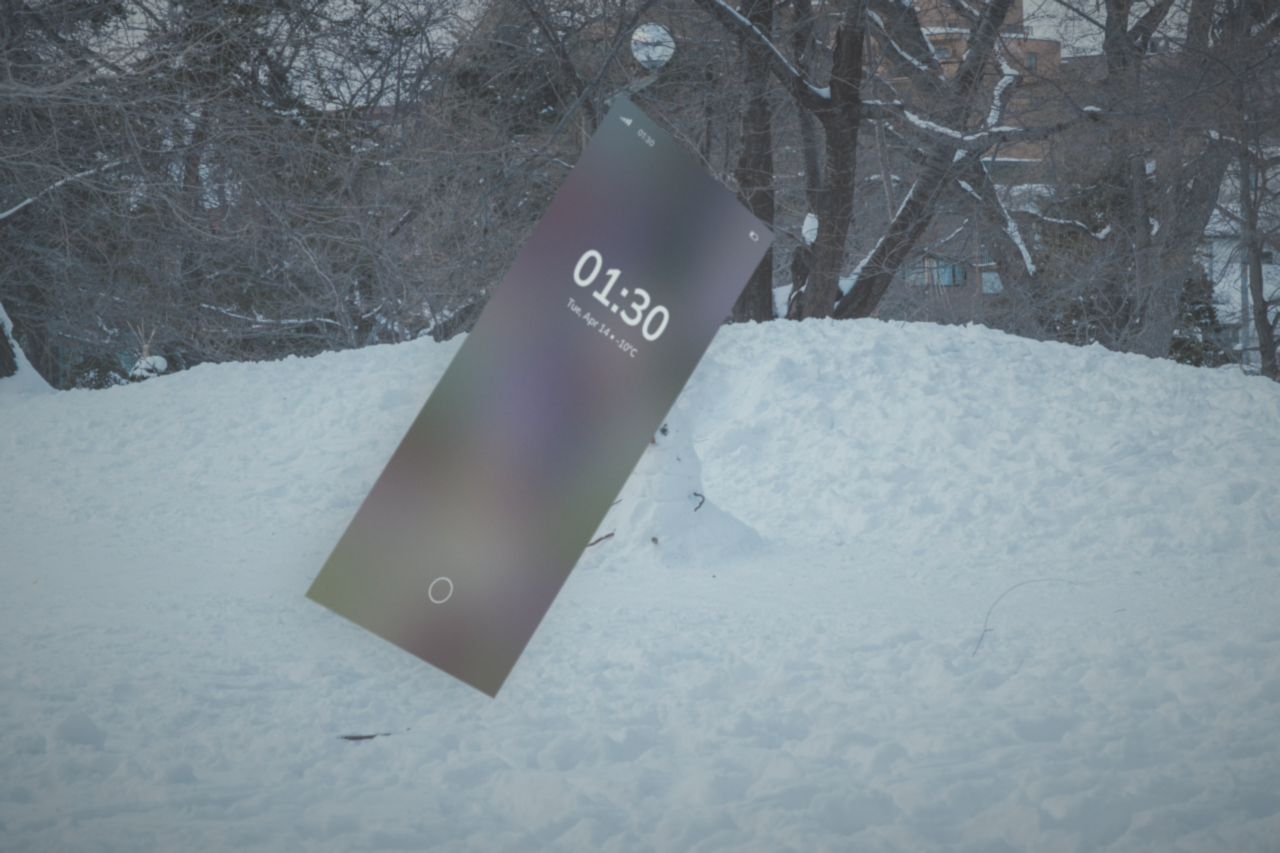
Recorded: 1,30
